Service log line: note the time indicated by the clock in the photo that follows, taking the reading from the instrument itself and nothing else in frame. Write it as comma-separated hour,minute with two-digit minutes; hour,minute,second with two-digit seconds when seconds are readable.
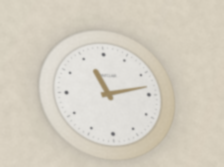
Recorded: 11,13
